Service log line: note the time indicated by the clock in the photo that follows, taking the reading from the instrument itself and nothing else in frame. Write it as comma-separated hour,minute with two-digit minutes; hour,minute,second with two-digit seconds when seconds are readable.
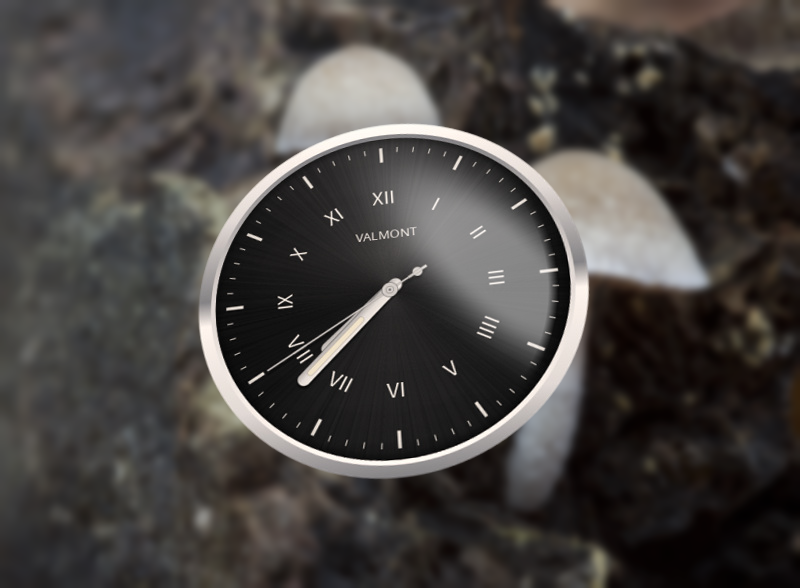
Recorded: 7,37,40
